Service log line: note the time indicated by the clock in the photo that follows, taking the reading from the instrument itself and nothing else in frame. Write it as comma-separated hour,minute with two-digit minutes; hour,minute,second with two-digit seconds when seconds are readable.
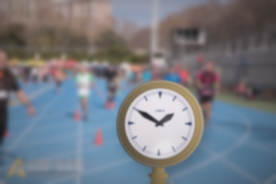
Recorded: 1,50
